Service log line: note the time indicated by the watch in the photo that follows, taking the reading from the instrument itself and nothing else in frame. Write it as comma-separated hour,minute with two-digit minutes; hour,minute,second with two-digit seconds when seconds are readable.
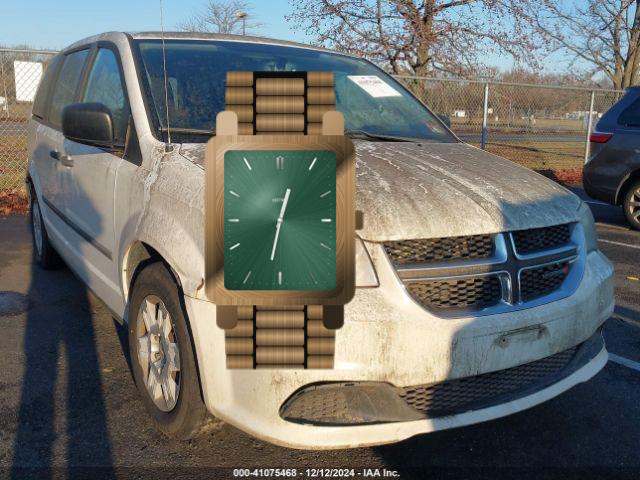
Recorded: 12,32
